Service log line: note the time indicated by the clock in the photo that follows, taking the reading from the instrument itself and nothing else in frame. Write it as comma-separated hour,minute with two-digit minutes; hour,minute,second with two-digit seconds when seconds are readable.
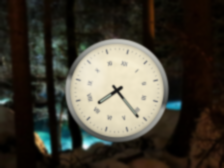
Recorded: 7,21
